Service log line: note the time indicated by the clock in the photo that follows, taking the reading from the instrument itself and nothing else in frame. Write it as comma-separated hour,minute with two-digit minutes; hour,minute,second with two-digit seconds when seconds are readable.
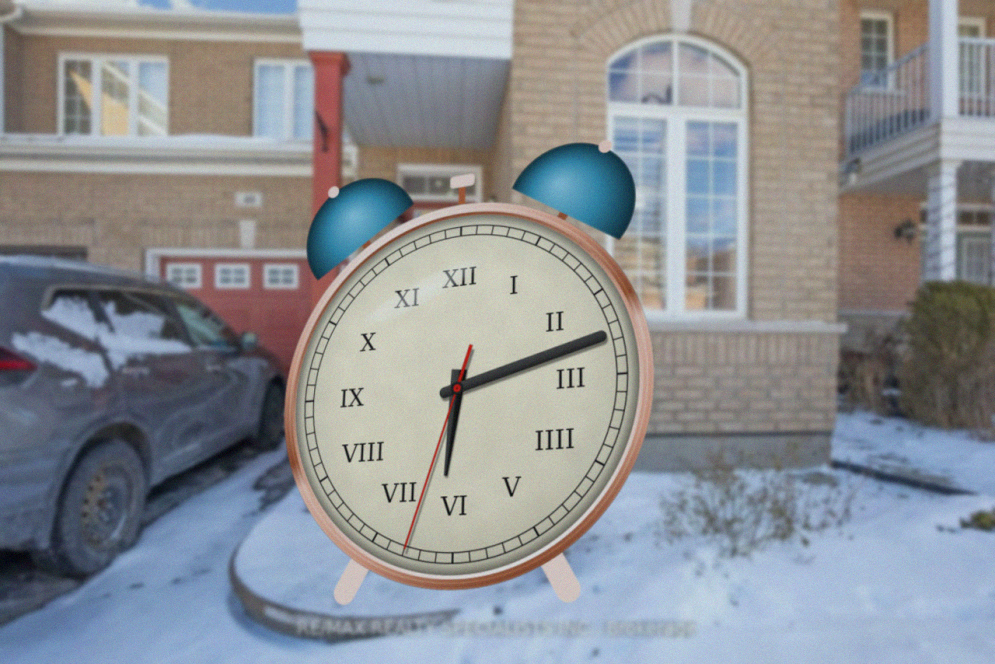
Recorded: 6,12,33
